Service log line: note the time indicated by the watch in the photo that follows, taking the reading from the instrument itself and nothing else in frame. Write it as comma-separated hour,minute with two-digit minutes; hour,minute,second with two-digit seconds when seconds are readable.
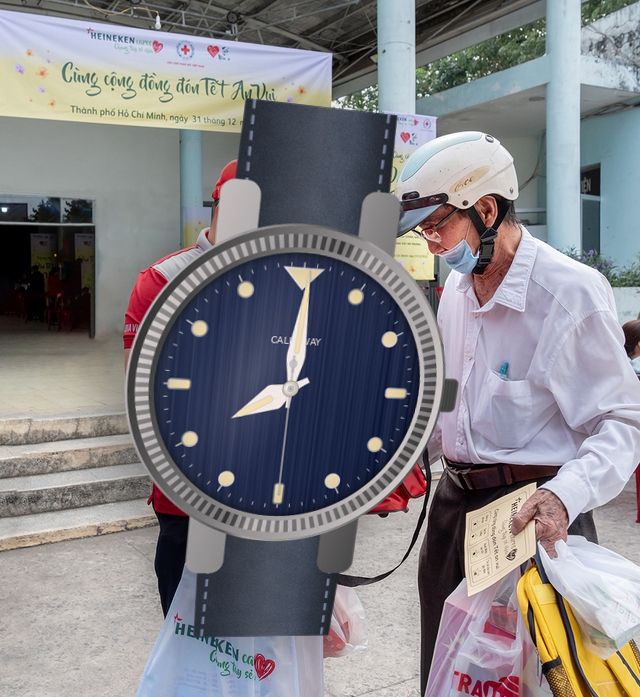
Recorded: 8,00,30
